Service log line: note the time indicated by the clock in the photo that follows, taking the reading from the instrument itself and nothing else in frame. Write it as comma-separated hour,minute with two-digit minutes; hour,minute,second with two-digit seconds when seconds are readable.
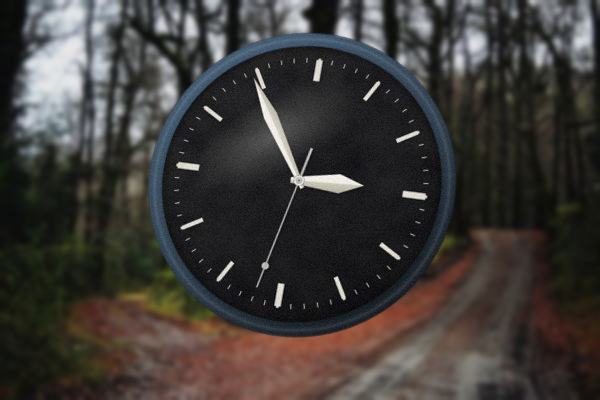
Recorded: 2,54,32
